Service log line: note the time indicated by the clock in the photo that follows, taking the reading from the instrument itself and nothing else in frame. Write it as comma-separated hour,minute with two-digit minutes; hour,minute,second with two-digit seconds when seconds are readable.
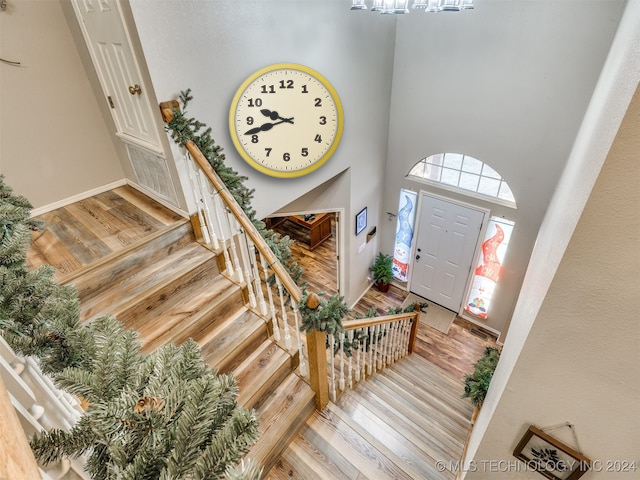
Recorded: 9,42
